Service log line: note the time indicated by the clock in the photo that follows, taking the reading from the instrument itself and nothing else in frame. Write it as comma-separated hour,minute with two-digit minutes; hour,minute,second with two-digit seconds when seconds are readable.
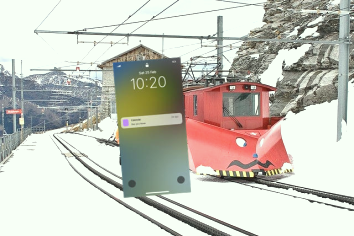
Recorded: 10,20
